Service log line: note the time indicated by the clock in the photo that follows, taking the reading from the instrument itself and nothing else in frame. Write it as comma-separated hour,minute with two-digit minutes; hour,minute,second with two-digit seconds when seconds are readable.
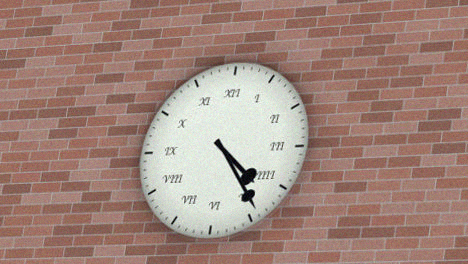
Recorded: 4,24
